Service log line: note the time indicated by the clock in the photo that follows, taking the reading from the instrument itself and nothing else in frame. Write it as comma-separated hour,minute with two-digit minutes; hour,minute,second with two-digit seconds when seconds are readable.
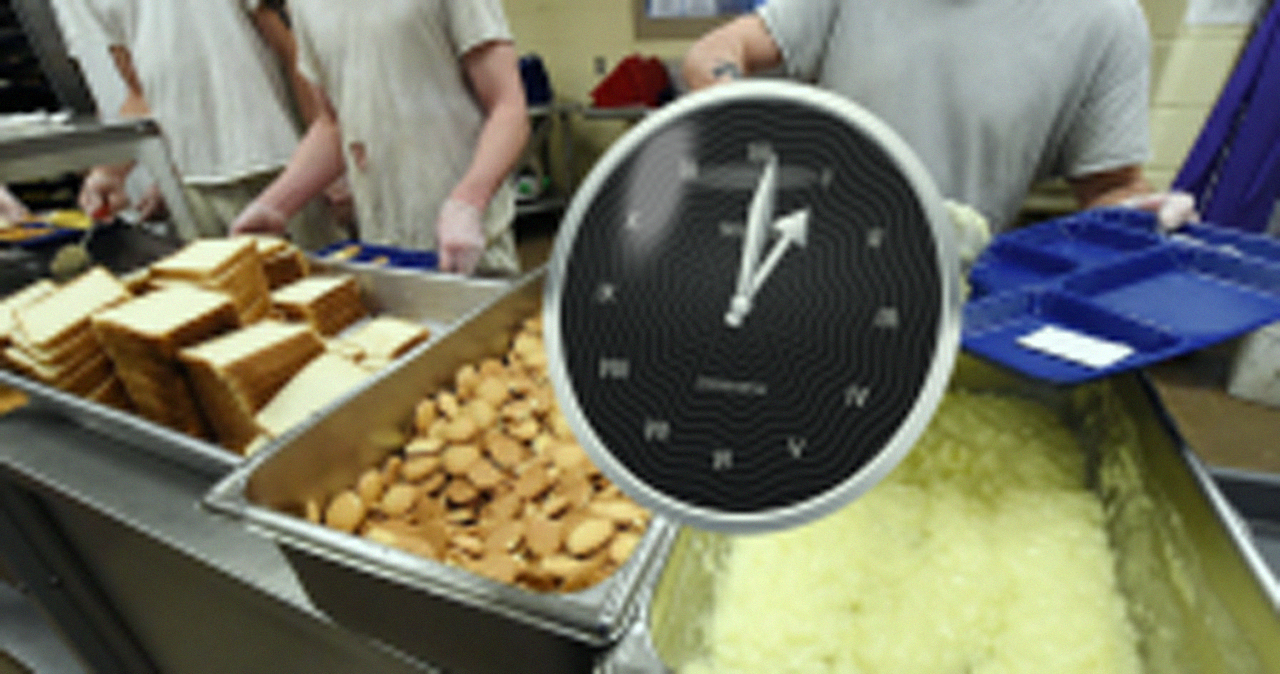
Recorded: 1,01
